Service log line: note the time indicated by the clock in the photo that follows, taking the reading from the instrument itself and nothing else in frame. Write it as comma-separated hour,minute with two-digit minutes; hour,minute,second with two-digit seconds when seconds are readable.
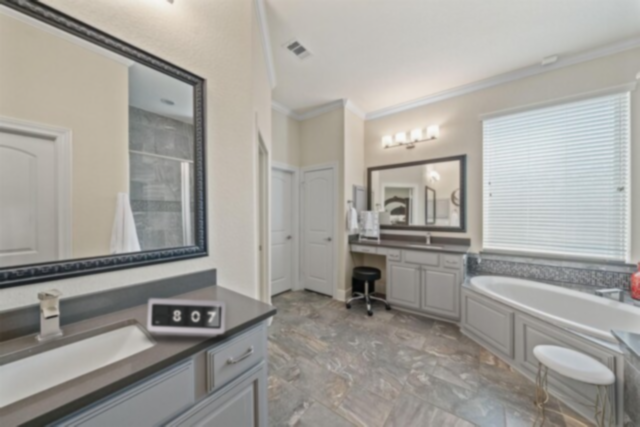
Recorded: 8,07
